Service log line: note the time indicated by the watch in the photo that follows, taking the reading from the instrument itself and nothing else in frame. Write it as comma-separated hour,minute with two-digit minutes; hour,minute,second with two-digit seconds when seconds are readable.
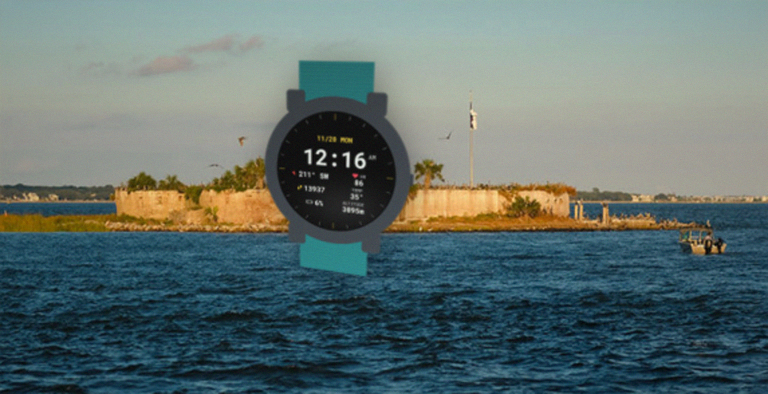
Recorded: 12,16
